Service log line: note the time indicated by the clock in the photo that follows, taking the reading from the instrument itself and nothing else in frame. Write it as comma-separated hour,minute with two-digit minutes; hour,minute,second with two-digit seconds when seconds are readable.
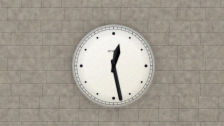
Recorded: 12,28
